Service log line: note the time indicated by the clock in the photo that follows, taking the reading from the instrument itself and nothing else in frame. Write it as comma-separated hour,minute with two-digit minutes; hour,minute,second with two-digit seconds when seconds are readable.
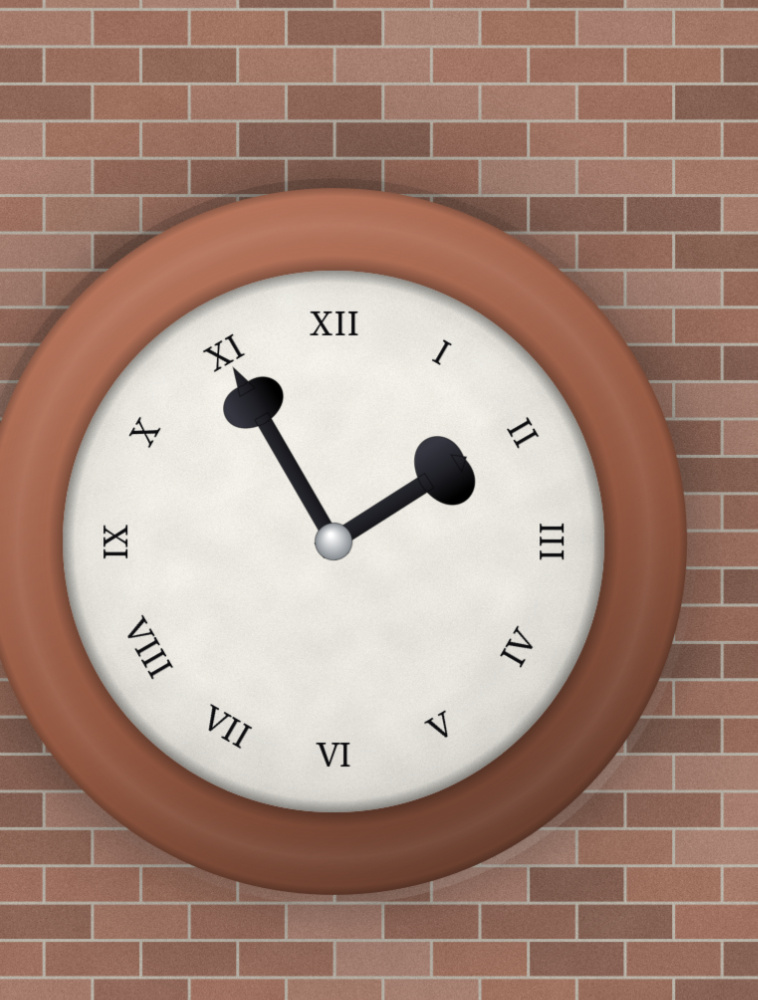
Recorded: 1,55
